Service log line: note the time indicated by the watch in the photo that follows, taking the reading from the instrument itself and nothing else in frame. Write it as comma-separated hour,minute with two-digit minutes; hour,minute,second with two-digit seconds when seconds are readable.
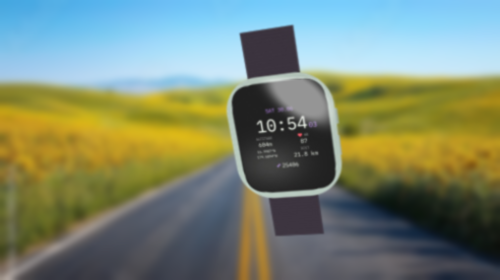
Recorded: 10,54
